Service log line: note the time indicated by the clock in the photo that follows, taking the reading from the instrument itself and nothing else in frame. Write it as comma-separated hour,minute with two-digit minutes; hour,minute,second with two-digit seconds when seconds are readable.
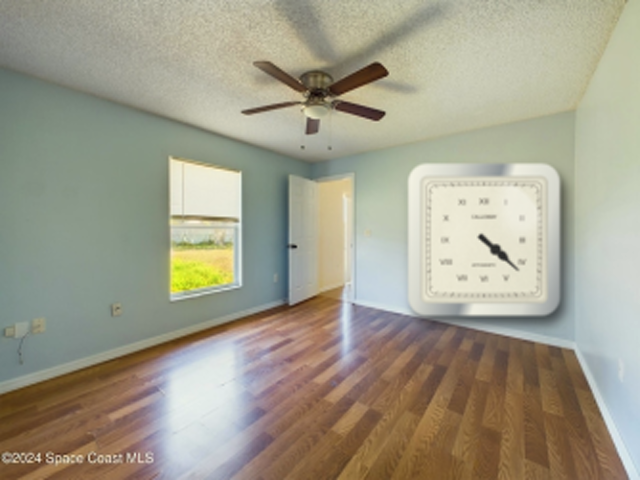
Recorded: 4,22
